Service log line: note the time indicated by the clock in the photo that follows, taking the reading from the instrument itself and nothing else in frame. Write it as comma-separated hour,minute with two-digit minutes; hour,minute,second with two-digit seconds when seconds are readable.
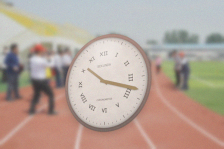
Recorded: 10,18
